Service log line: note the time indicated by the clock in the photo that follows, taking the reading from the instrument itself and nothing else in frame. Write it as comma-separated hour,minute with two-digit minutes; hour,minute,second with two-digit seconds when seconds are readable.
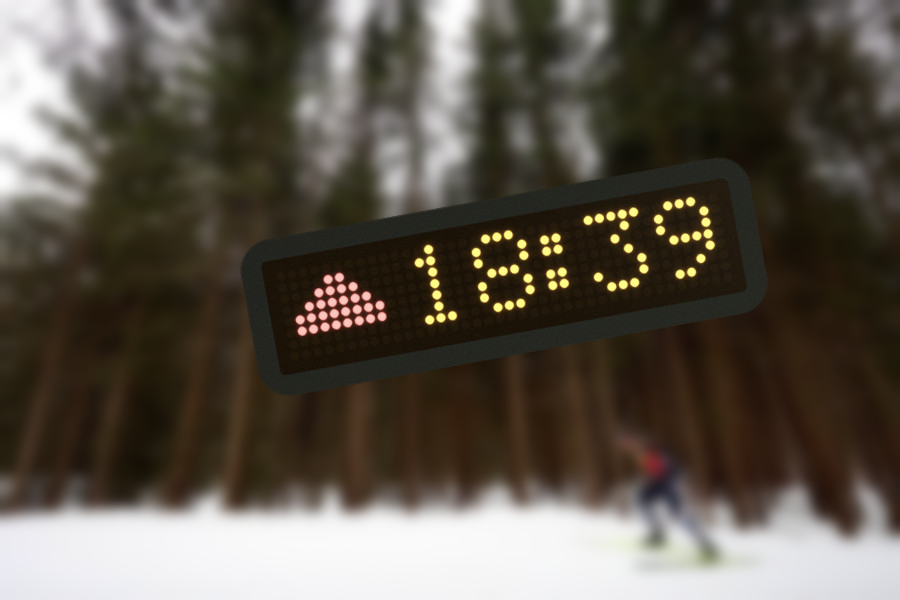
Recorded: 18,39
